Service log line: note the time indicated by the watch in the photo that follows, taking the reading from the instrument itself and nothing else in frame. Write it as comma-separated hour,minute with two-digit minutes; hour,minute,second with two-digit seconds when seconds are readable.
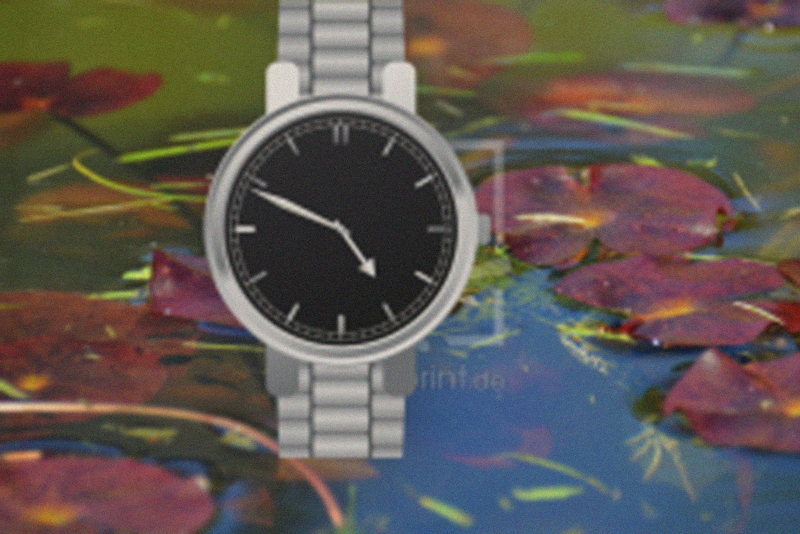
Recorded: 4,49
